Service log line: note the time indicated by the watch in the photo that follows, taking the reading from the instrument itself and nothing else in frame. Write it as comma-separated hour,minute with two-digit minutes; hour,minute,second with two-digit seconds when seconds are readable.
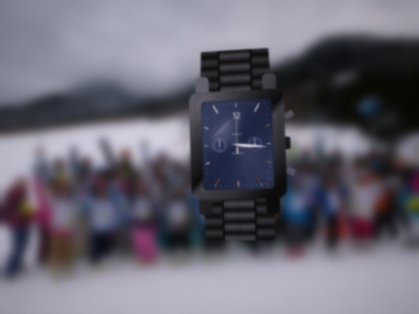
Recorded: 3,16
